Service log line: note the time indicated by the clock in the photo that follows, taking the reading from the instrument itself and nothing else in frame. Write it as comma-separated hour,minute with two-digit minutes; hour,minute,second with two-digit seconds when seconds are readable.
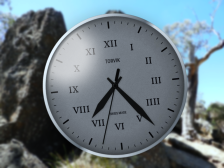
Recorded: 7,23,33
